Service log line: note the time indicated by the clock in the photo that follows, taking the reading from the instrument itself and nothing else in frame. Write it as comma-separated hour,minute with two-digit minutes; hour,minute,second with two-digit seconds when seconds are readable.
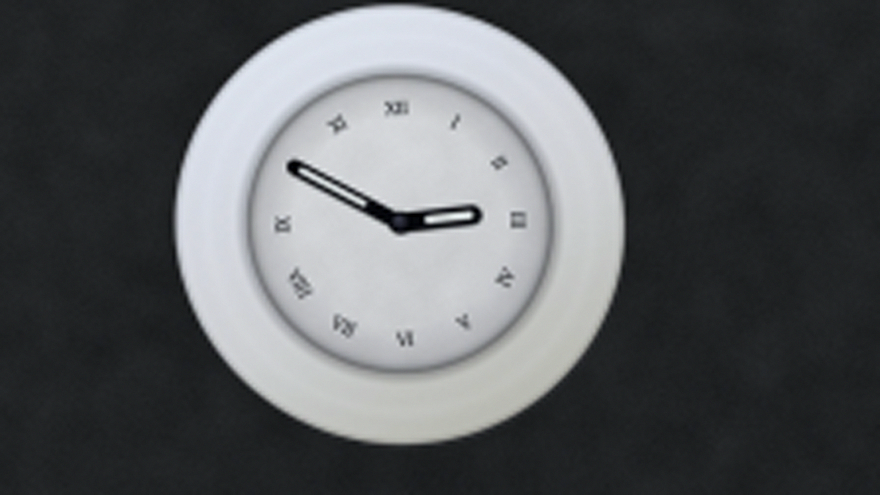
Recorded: 2,50
